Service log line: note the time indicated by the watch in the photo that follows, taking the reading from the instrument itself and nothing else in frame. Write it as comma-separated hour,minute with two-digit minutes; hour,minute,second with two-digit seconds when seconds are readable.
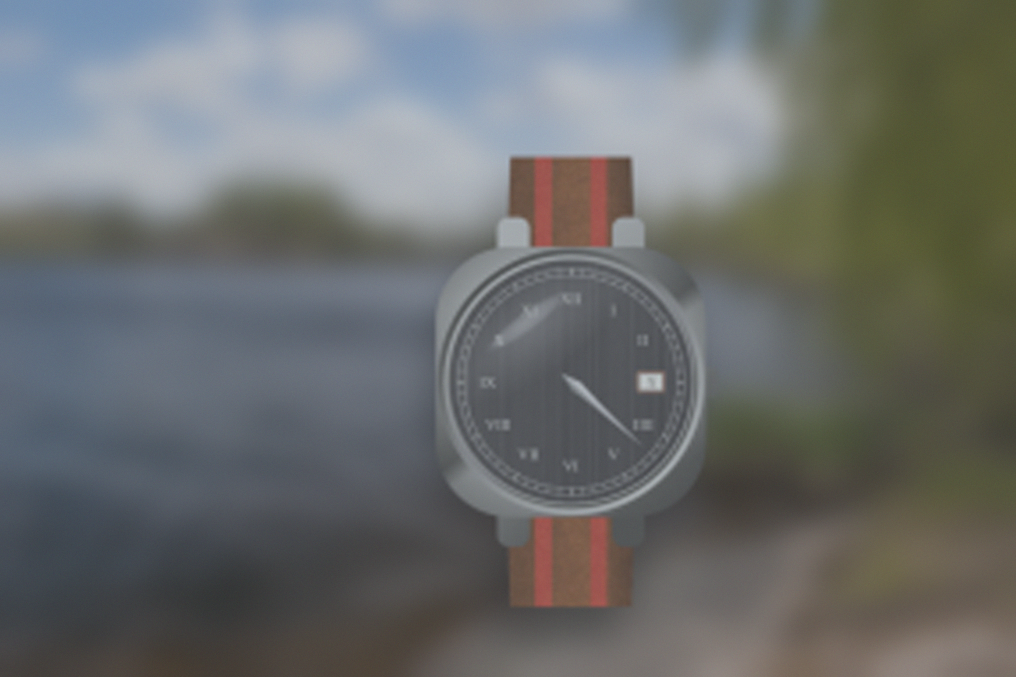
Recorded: 4,22
